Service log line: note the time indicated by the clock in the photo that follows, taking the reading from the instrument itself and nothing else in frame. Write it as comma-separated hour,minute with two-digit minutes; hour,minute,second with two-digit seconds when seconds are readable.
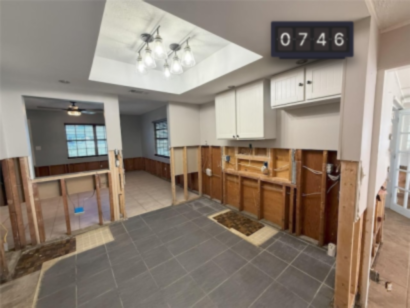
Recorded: 7,46
